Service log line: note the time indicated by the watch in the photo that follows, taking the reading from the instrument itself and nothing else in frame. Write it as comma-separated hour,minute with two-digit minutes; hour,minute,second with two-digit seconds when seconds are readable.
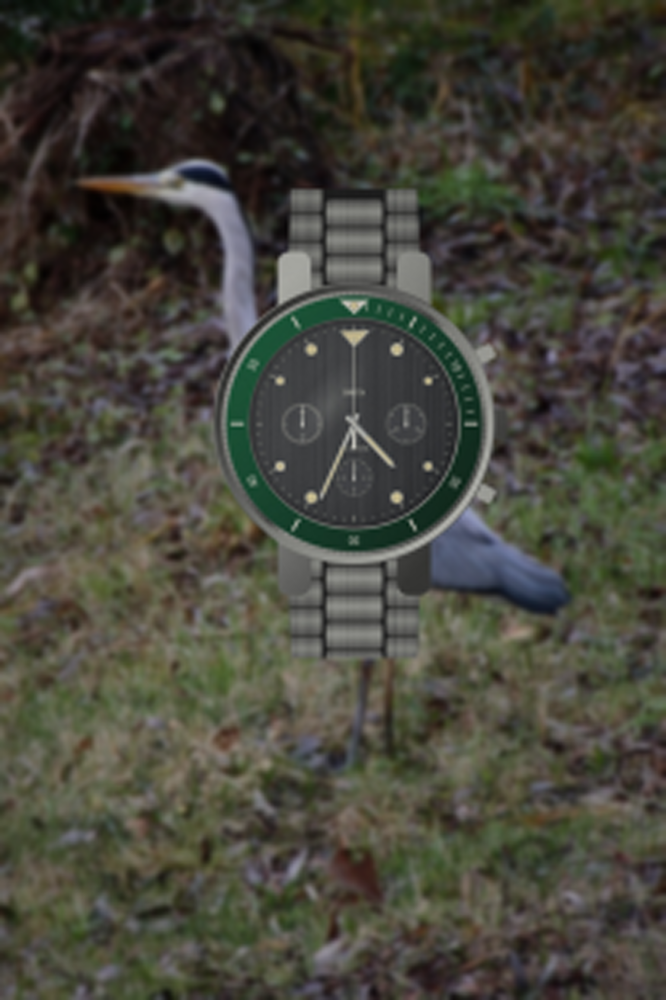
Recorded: 4,34
